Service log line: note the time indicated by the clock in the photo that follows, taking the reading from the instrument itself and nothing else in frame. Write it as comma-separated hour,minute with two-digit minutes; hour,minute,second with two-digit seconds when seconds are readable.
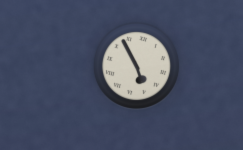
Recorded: 4,53
